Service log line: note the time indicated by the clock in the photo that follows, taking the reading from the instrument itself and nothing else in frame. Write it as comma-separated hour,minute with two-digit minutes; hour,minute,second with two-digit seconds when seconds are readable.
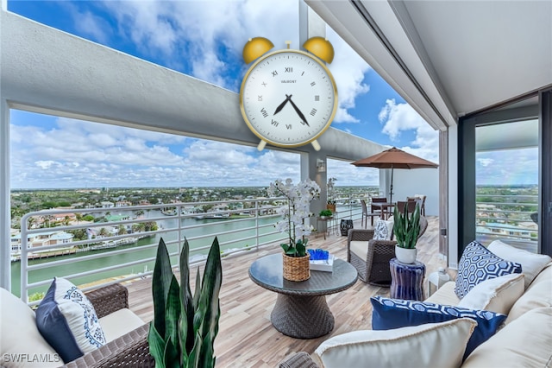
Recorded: 7,24
